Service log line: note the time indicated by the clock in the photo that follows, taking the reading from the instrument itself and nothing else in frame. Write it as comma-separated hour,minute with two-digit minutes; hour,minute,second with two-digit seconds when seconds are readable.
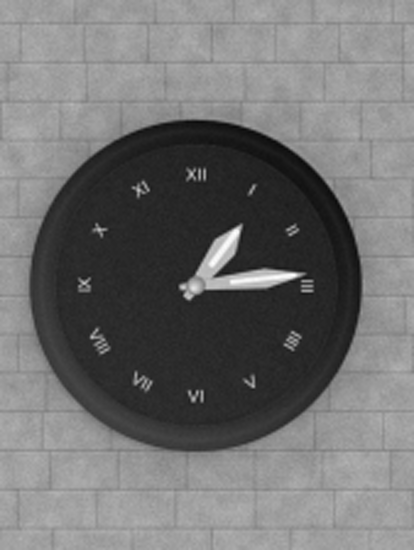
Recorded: 1,14
